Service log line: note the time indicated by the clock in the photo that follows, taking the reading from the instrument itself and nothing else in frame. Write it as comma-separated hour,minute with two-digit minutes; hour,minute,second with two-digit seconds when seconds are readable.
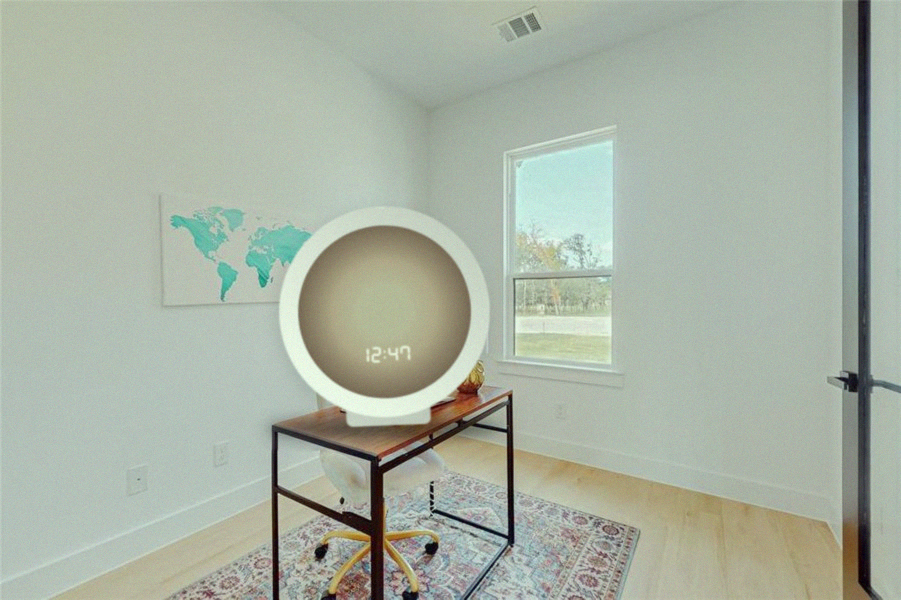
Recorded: 12,47
